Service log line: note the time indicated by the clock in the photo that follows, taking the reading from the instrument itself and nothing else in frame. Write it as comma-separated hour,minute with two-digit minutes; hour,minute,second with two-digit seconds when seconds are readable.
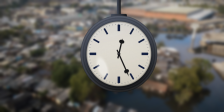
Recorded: 12,26
